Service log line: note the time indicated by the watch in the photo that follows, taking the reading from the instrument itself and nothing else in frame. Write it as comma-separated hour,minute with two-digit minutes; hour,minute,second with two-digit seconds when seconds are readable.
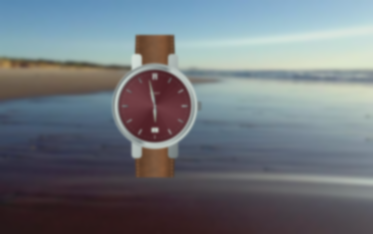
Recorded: 5,58
